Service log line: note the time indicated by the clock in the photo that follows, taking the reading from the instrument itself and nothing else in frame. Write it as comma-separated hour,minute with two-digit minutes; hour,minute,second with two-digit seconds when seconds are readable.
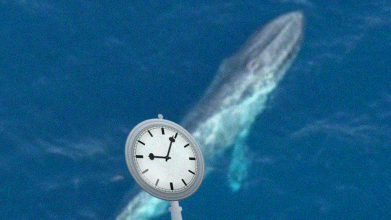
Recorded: 9,04
